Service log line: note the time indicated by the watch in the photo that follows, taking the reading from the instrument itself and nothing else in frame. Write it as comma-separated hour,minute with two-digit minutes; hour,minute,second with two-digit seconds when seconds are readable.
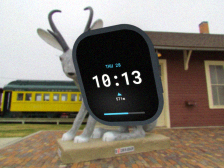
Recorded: 10,13
